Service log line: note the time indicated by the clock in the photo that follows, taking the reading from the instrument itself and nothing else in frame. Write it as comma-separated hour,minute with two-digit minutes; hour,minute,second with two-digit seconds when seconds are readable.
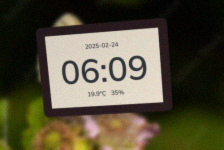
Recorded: 6,09
